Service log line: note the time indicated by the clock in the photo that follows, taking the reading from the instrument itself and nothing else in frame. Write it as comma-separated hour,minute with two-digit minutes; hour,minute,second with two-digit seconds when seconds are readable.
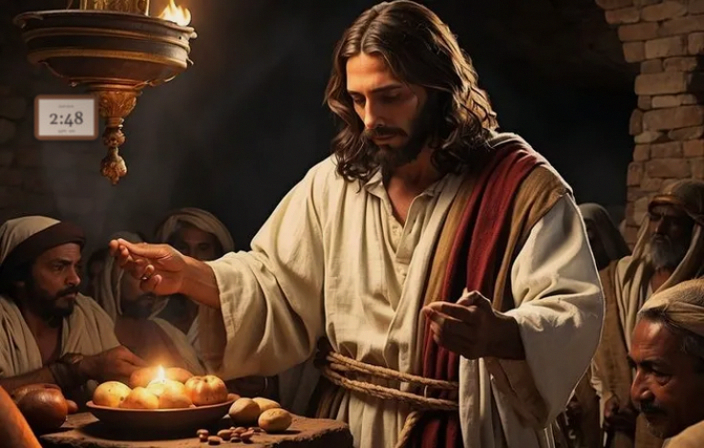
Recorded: 2,48
